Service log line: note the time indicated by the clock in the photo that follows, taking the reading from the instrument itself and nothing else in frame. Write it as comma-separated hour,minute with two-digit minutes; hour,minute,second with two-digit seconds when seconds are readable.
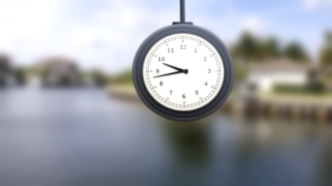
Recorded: 9,43
